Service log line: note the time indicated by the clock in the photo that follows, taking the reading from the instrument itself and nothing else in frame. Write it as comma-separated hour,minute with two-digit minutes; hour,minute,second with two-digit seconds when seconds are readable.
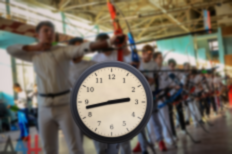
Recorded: 2,43
